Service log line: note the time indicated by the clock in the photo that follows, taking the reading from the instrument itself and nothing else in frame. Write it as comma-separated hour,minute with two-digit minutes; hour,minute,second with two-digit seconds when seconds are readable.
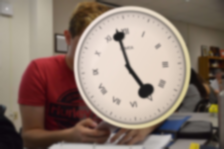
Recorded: 4,58
